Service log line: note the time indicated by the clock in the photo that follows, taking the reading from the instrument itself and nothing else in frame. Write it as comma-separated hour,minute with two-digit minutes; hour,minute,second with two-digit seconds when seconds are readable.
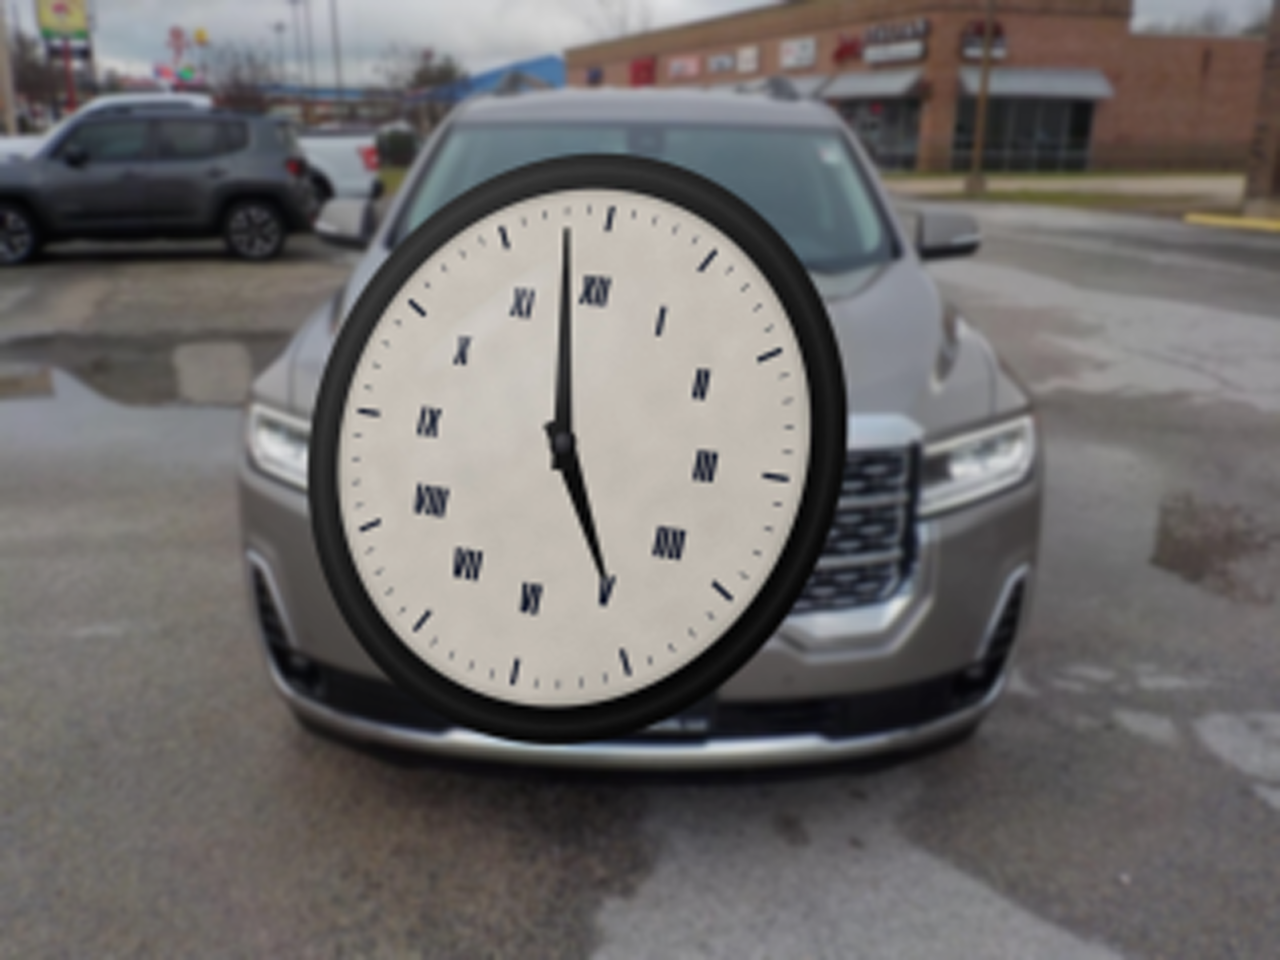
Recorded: 4,58
